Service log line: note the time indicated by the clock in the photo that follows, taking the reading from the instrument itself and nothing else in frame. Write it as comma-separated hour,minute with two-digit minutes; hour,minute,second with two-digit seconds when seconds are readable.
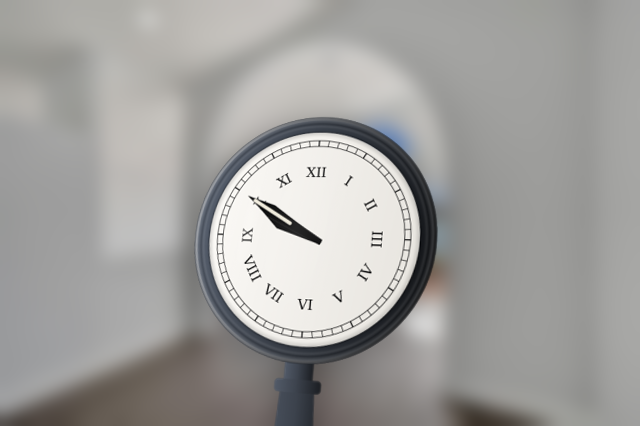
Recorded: 9,50
